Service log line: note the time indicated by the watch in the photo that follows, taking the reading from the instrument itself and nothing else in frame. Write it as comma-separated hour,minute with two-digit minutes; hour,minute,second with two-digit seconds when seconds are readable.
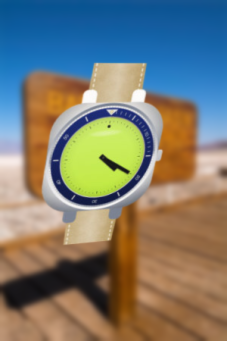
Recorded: 4,20
